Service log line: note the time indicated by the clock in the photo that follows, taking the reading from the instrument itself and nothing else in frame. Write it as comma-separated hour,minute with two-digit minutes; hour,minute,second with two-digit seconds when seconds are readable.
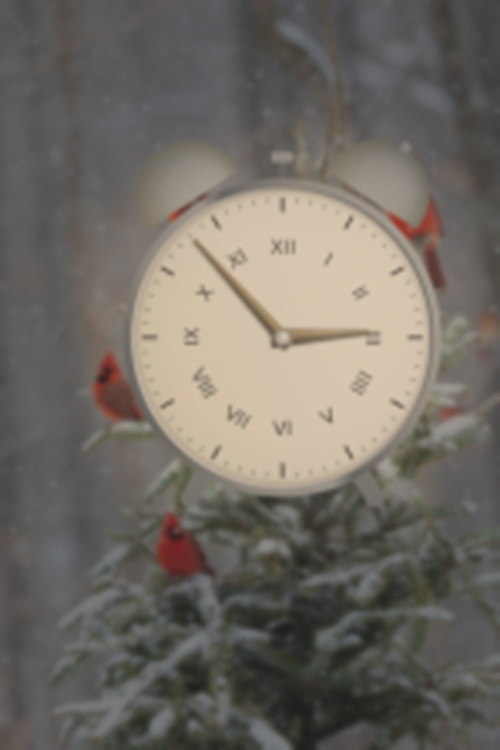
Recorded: 2,53
